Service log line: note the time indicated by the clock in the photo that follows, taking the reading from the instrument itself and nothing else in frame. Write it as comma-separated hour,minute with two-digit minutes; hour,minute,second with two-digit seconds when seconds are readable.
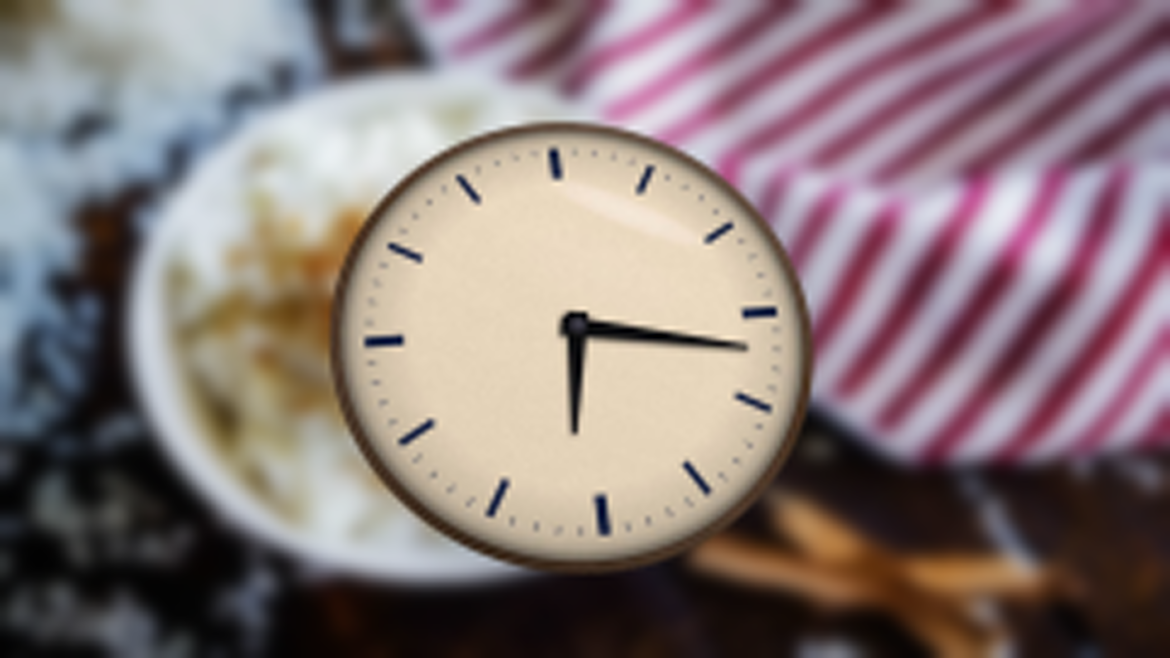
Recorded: 6,17
